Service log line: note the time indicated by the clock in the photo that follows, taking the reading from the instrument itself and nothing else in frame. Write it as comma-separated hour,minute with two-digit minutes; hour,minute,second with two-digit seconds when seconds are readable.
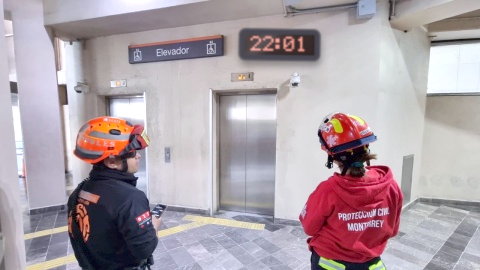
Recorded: 22,01
